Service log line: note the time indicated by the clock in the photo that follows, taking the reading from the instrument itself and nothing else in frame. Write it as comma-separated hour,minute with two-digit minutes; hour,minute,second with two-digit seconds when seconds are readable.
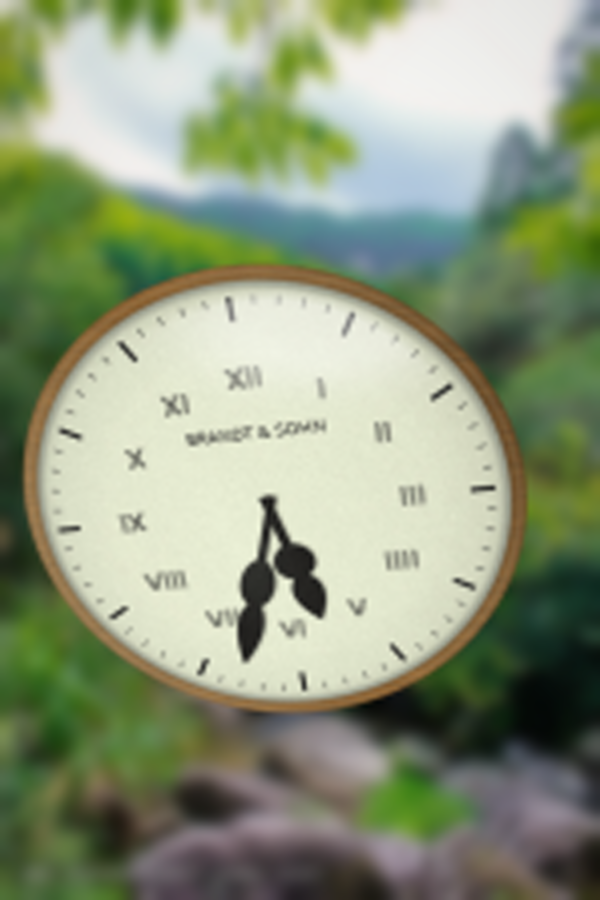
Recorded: 5,33
